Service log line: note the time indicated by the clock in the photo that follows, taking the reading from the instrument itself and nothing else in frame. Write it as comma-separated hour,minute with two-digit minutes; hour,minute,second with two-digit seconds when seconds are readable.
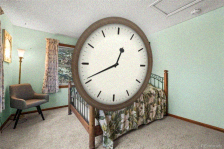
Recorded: 12,41
